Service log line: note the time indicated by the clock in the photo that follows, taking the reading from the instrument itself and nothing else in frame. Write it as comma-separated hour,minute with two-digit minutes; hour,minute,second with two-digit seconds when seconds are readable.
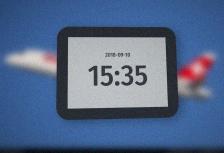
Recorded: 15,35
